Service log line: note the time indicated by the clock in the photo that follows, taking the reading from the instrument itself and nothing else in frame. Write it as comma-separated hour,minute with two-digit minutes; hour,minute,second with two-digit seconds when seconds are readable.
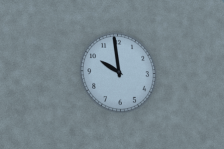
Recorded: 9,59
